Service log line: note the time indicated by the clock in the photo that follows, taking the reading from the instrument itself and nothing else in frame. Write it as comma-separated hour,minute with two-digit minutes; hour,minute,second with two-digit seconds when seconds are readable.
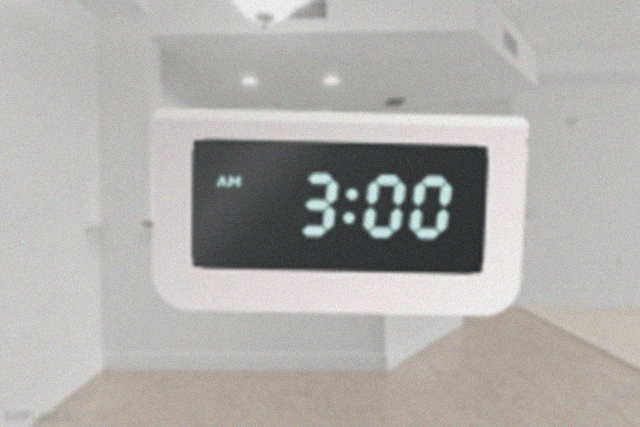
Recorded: 3,00
